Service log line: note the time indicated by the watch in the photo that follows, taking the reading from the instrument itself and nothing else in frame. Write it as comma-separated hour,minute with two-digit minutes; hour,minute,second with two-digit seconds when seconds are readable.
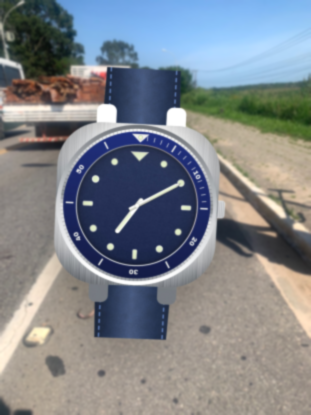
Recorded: 7,10
